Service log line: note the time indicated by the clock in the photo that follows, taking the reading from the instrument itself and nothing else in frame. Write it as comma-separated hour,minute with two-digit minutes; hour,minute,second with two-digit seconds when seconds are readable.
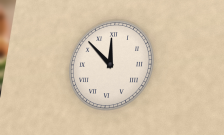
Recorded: 11,52
